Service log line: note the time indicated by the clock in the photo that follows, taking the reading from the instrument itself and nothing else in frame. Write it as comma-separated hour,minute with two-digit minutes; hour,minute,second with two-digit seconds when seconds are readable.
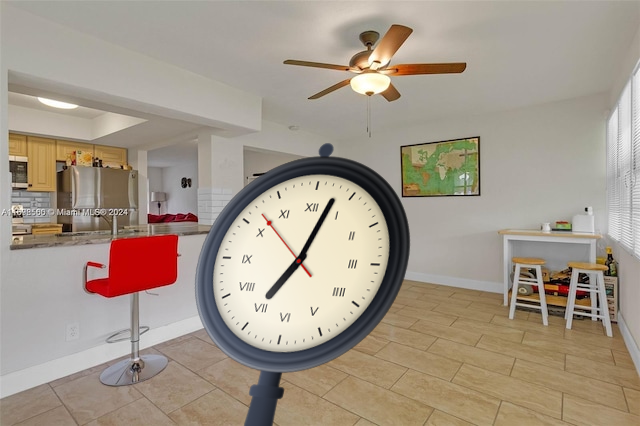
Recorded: 7,02,52
